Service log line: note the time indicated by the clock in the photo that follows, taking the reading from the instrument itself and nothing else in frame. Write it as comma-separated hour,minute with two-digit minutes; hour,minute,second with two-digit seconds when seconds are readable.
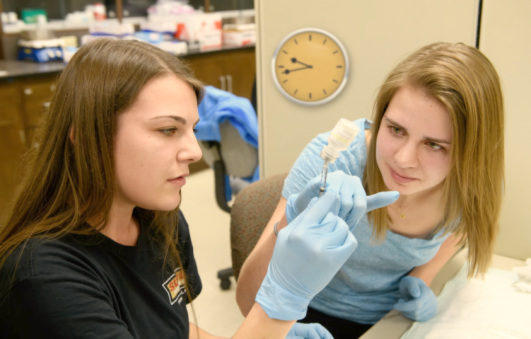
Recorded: 9,43
